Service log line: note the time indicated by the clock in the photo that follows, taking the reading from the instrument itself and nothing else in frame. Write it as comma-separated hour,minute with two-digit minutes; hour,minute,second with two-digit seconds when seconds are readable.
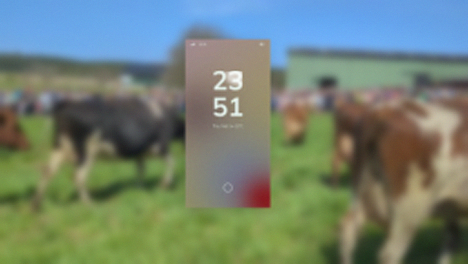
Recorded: 23,51
